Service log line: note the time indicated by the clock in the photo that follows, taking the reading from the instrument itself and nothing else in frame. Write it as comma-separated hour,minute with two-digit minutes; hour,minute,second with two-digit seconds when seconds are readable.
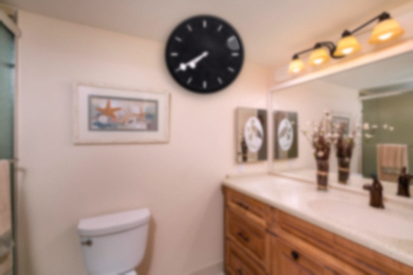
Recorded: 7,40
